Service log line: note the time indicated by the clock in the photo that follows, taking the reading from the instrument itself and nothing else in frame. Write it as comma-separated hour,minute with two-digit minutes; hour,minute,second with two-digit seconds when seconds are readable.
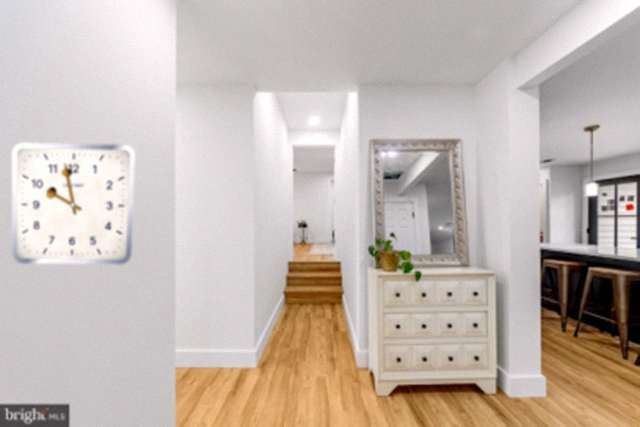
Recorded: 9,58
